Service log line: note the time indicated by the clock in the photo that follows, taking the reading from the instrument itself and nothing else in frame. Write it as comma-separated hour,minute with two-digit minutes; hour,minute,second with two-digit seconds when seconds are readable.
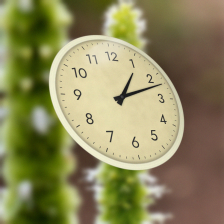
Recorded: 1,12
